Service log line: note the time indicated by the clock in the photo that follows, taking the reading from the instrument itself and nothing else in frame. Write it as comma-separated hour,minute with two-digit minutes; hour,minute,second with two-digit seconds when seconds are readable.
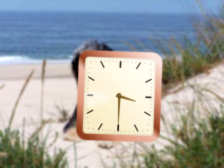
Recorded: 3,30
